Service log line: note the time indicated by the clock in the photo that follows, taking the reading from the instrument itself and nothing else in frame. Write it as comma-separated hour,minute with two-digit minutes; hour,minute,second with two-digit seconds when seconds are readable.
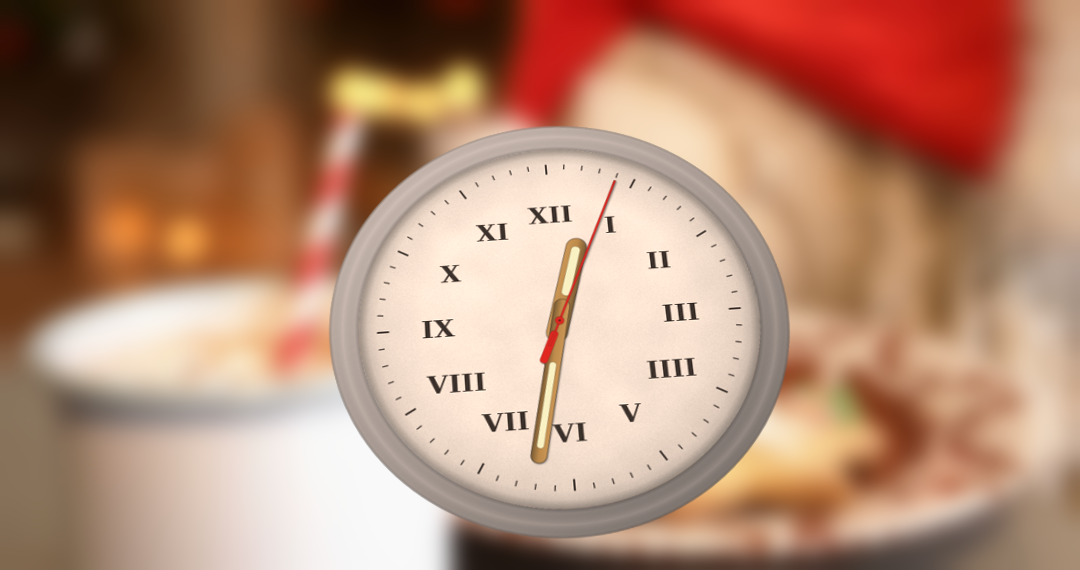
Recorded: 12,32,04
